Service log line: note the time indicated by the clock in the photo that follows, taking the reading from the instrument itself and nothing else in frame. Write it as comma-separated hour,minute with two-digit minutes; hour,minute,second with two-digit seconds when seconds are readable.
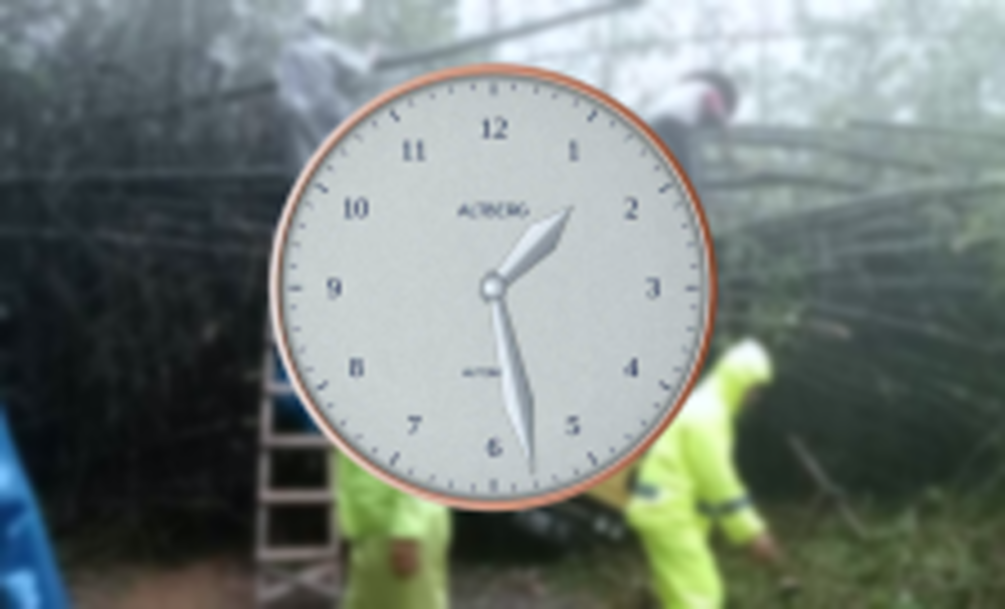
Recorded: 1,28
